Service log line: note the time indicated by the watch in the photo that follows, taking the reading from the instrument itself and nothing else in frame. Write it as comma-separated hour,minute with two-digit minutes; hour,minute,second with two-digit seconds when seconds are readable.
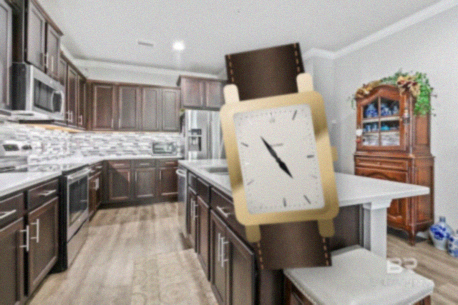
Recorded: 4,55
